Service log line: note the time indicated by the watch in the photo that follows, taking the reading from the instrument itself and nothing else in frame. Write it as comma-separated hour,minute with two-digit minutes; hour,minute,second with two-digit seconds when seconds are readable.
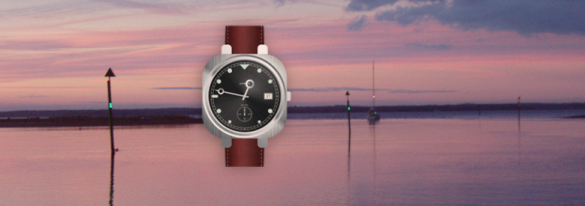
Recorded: 12,47
